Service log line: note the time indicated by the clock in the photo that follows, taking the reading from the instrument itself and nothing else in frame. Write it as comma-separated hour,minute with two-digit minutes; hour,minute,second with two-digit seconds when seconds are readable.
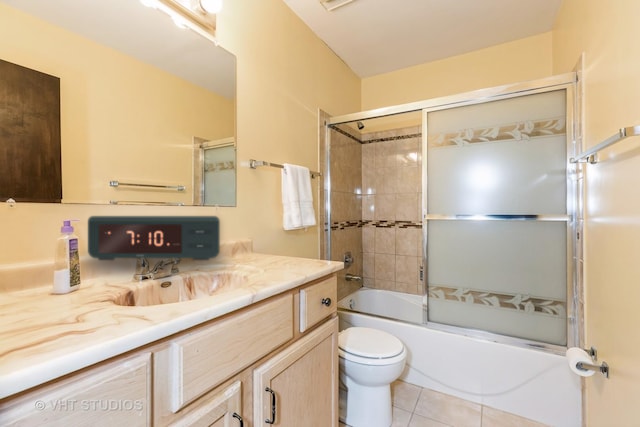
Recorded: 7,10
